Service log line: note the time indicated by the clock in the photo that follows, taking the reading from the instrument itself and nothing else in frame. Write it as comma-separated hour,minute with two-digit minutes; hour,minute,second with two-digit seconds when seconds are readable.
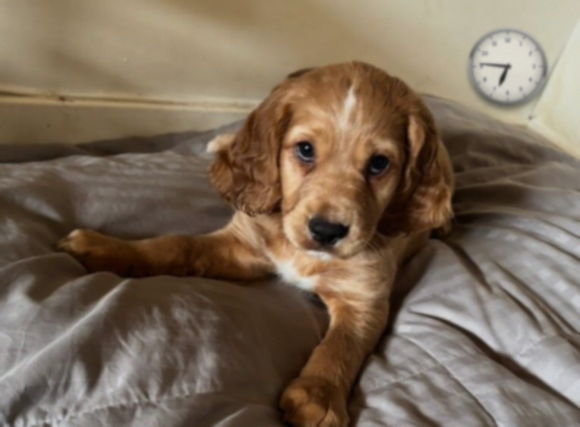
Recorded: 6,46
